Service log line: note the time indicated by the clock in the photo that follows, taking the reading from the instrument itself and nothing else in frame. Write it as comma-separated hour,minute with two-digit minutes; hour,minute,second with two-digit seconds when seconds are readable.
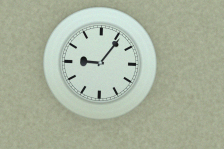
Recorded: 9,06
